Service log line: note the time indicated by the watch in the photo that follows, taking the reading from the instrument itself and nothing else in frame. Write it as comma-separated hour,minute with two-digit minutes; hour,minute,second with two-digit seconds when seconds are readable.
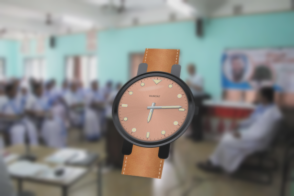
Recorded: 6,14
